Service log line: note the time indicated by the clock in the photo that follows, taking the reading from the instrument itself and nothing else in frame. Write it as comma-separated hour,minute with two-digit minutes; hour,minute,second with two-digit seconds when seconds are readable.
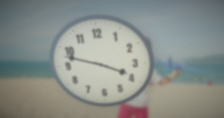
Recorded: 3,48
